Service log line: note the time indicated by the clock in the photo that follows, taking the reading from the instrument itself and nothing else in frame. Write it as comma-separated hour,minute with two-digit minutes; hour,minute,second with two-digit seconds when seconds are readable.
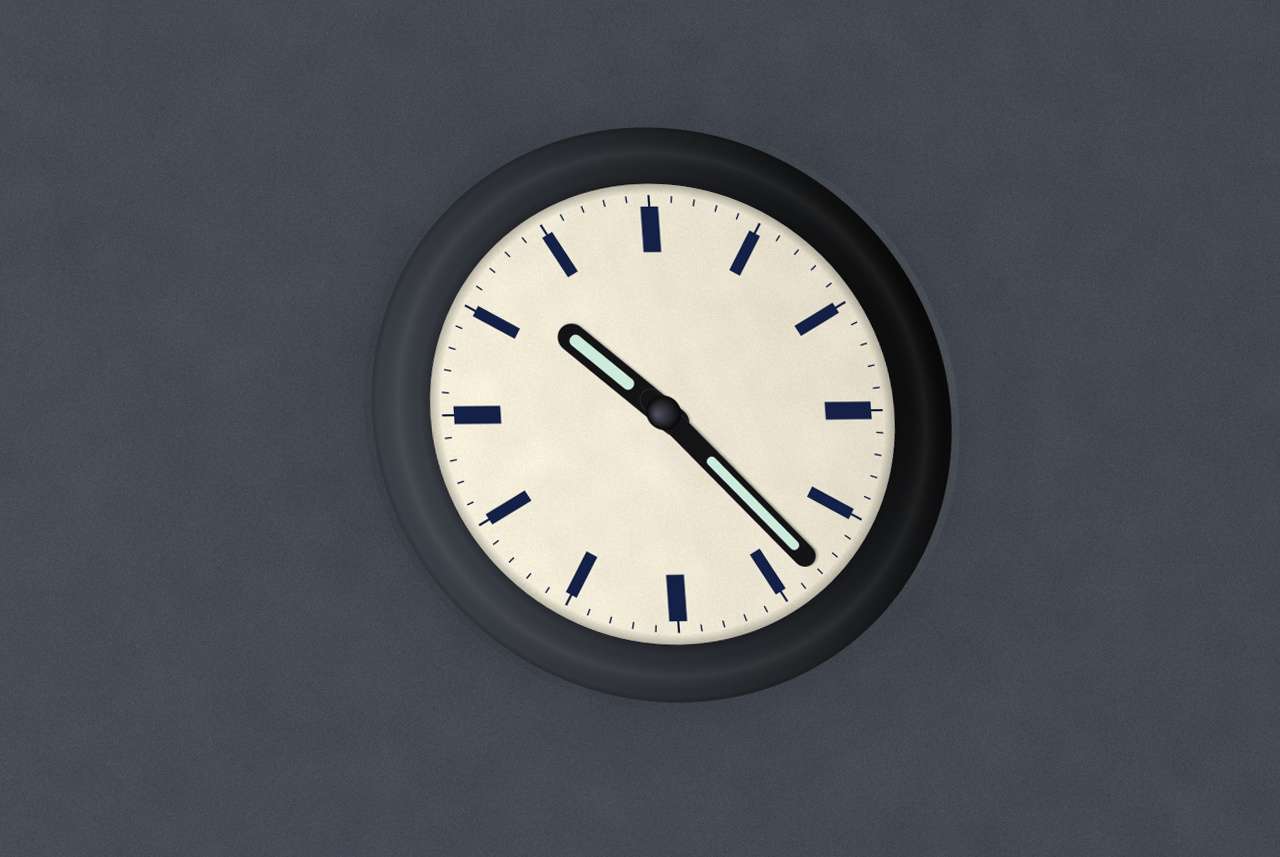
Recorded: 10,23
